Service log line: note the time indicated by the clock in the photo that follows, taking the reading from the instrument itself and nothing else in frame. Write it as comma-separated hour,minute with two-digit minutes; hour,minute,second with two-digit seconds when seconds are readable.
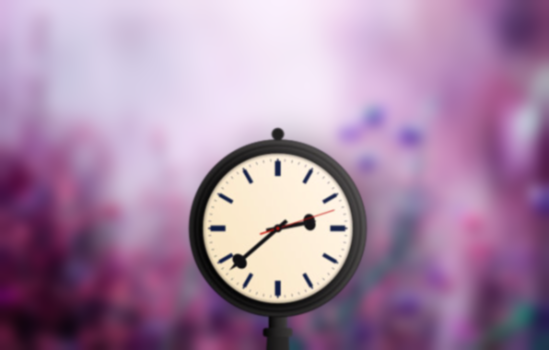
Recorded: 2,38,12
